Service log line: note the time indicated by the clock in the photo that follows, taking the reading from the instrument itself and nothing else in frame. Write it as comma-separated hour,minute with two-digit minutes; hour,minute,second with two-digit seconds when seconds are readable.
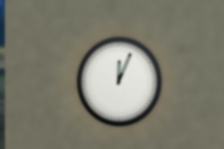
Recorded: 12,04
